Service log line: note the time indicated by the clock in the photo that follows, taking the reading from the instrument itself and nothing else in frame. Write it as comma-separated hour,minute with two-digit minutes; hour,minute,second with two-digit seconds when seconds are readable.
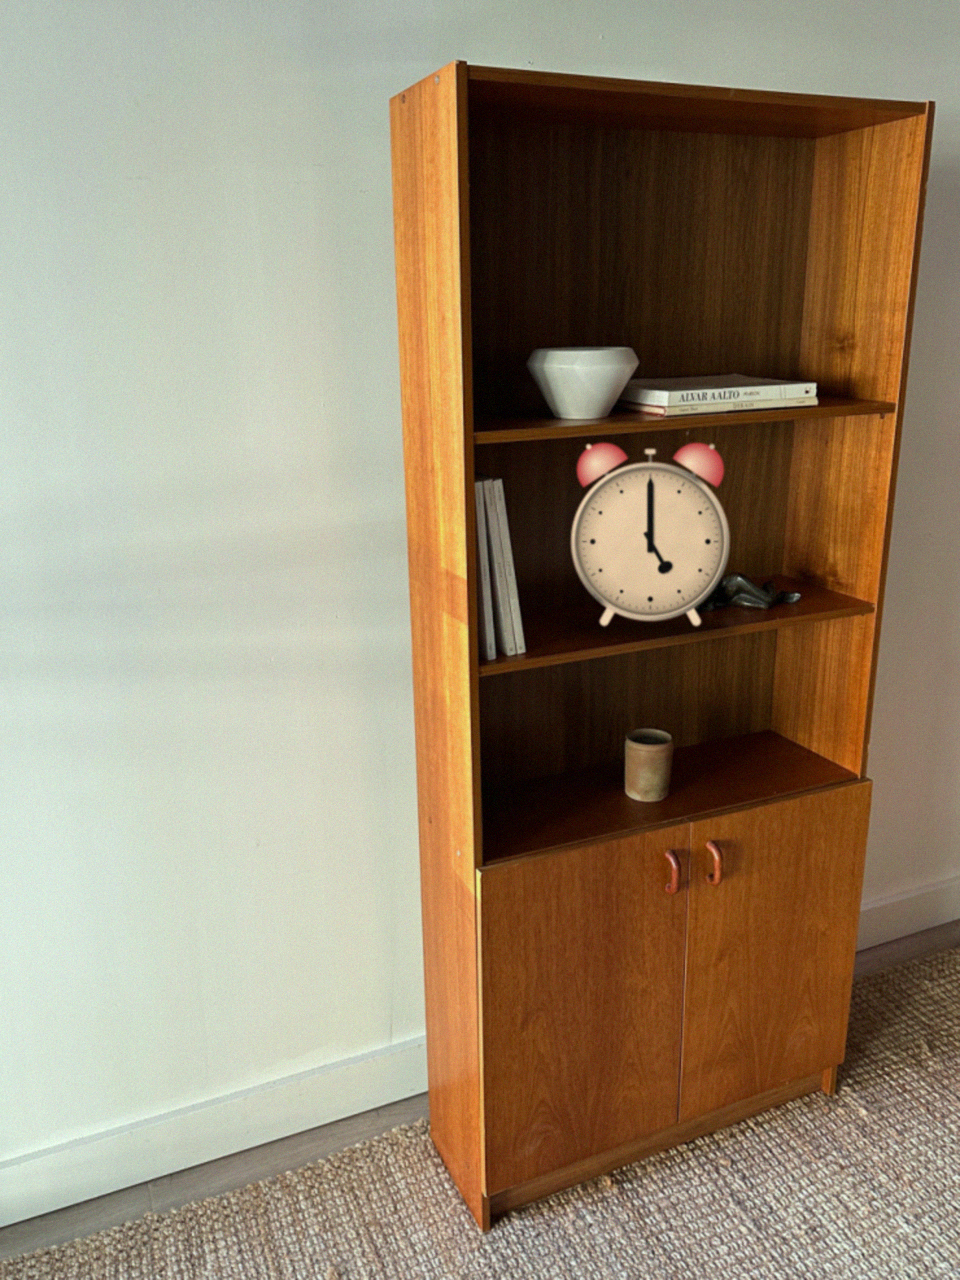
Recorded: 5,00
